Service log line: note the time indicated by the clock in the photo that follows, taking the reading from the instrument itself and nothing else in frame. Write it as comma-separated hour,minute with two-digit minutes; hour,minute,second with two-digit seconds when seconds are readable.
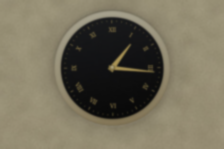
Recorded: 1,16
